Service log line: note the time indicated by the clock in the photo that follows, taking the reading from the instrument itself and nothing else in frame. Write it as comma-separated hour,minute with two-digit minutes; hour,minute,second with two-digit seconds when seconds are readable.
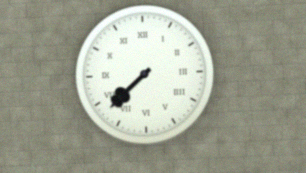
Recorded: 7,38
